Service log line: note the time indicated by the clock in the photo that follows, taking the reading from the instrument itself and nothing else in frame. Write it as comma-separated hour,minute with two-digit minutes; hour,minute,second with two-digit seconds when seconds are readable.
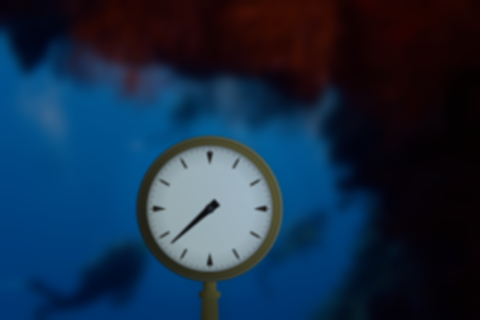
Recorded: 7,38
